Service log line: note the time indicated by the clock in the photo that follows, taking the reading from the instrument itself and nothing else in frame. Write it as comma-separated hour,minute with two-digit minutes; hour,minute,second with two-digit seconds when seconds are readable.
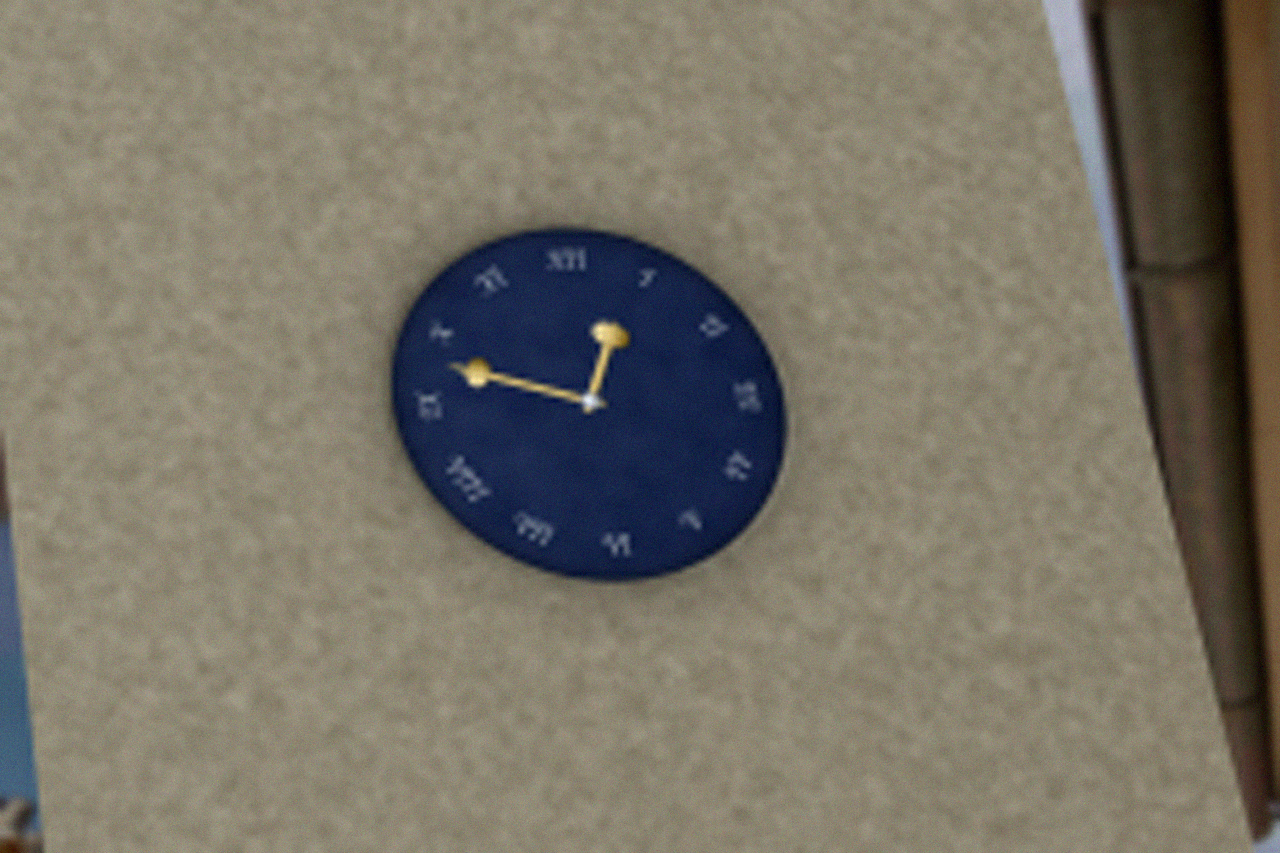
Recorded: 12,48
